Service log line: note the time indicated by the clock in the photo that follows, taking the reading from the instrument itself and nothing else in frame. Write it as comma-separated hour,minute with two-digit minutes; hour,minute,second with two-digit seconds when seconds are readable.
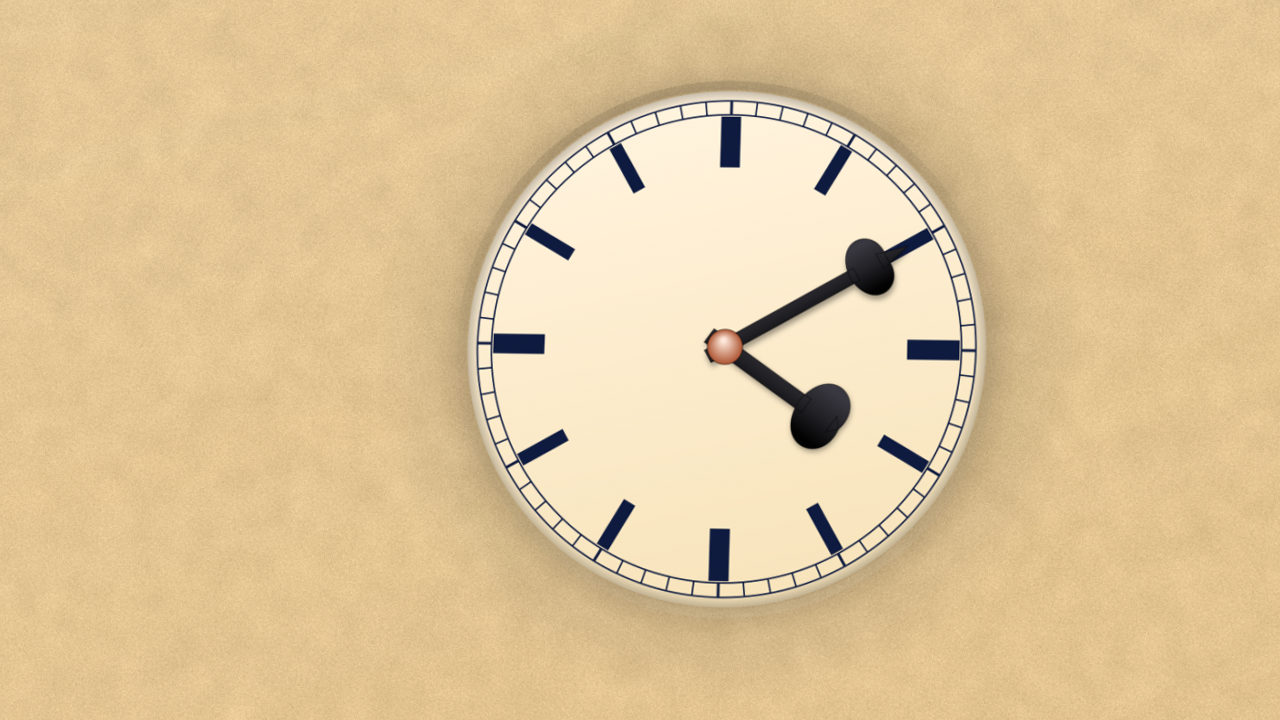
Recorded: 4,10
